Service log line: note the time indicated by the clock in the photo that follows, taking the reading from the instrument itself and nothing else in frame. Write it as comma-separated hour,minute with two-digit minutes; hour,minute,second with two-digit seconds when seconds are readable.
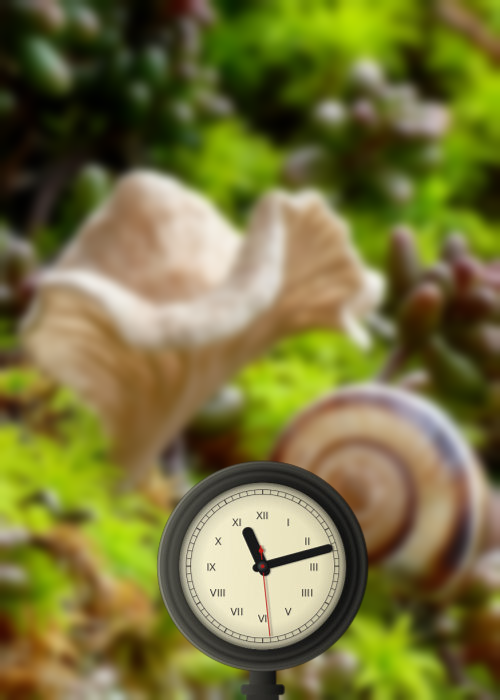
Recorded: 11,12,29
